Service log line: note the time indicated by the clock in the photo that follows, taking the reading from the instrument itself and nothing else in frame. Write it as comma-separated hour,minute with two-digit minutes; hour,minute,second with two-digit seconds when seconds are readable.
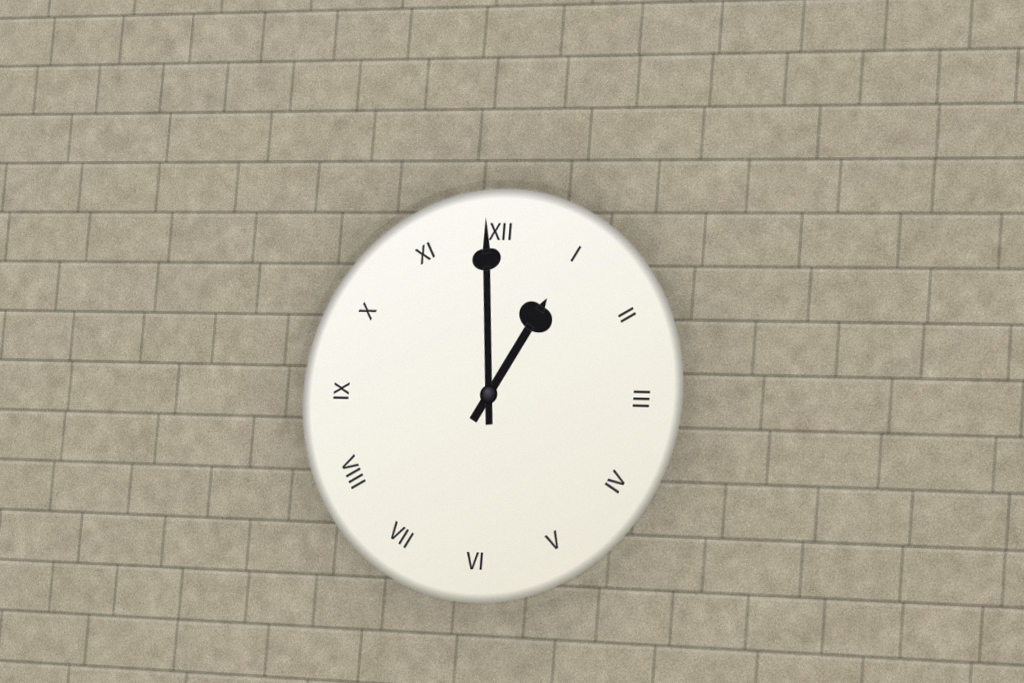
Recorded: 12,59
